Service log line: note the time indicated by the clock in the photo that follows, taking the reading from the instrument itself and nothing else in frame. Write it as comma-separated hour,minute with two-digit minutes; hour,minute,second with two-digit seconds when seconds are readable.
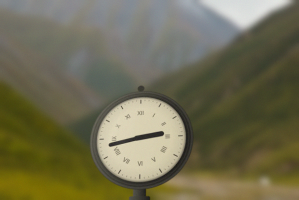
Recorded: 2,43
